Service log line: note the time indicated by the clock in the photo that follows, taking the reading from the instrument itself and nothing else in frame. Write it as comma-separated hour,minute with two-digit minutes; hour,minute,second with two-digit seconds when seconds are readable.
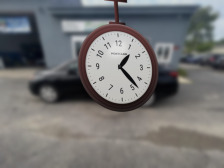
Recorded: 1,23
